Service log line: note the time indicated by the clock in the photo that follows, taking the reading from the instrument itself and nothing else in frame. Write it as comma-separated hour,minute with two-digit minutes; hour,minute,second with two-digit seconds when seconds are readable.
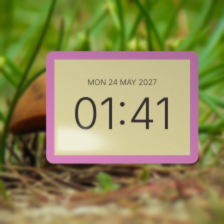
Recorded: 1,41
